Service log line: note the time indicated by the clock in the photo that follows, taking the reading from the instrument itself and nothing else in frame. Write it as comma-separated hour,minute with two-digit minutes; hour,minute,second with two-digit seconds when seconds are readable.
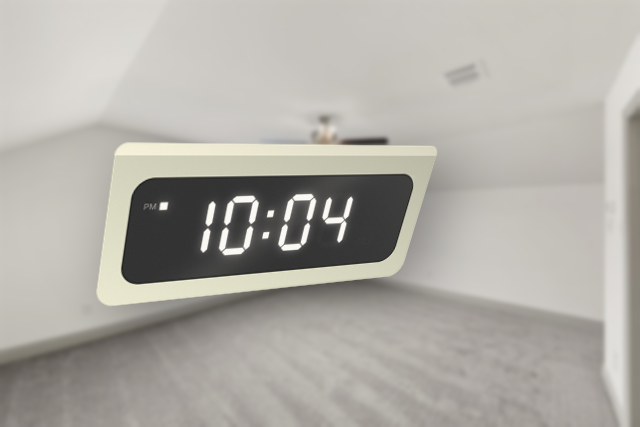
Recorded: 10,04
